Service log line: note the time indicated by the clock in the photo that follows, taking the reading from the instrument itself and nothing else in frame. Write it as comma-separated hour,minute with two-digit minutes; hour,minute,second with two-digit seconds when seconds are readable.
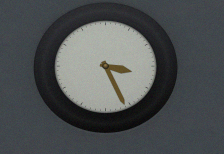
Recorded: 3,26
